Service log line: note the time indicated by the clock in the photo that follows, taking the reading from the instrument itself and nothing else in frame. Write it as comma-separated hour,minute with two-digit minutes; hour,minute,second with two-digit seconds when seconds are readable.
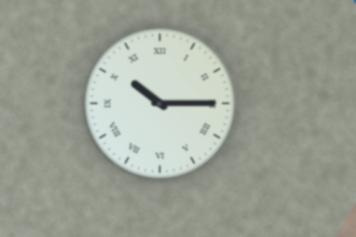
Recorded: 10,15
